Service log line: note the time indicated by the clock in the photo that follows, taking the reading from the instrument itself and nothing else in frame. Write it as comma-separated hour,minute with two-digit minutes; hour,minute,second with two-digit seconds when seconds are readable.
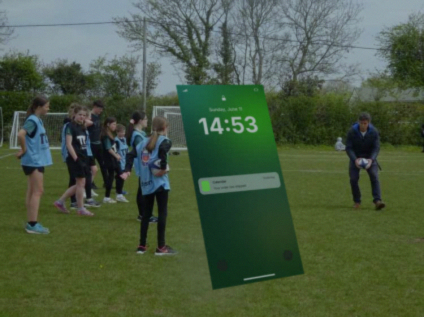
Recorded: 14,53
